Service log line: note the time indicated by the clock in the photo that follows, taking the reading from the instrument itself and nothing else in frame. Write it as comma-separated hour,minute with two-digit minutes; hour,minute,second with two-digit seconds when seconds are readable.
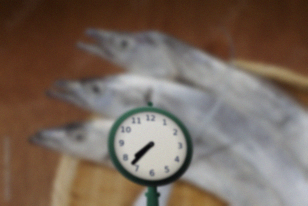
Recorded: 7,37
